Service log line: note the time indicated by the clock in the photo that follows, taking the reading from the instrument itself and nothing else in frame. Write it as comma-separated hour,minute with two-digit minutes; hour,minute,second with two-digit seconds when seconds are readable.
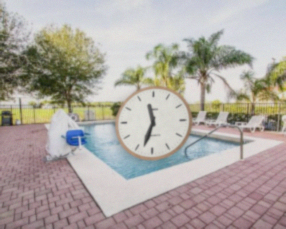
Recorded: 11,33
